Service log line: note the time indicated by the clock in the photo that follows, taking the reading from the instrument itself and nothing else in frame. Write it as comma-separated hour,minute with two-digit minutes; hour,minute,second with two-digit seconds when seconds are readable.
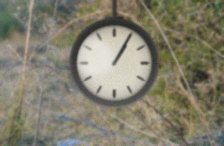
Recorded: 1,05
